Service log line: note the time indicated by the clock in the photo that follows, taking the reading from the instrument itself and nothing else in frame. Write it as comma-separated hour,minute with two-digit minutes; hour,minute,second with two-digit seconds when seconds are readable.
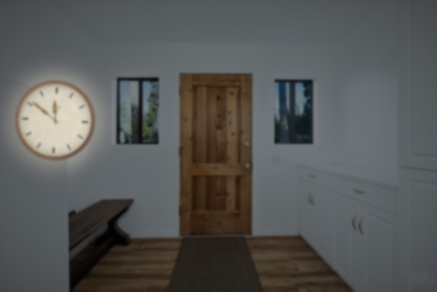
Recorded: 11,51
